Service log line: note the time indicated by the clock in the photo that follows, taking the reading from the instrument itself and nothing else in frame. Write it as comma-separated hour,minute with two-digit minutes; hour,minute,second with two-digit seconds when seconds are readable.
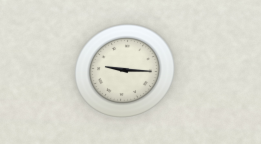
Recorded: 9,15
